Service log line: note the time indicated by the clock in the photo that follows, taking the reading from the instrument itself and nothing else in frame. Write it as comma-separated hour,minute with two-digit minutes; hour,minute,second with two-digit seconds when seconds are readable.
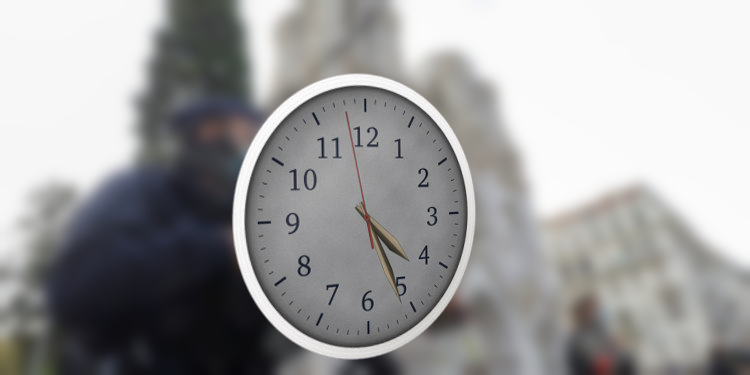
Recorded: 4,25,58
